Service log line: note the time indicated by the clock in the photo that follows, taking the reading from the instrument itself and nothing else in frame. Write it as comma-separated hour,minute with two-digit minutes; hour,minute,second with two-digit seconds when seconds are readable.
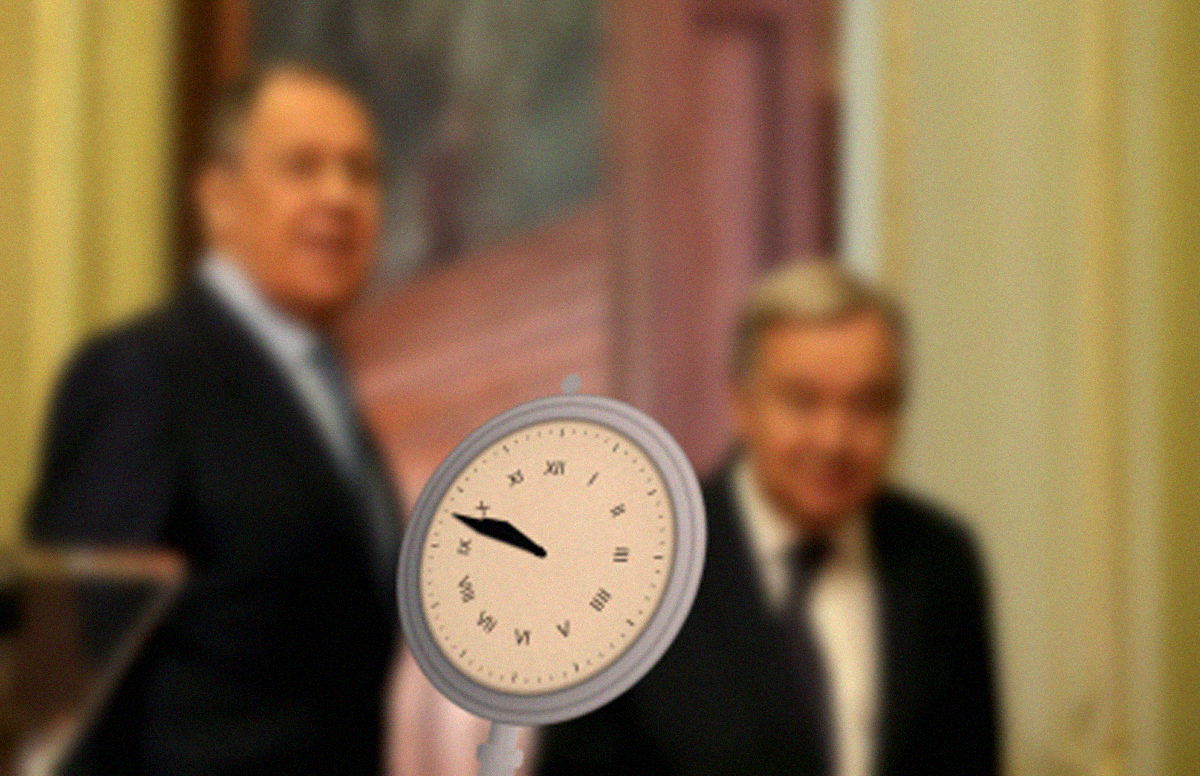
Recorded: 9,48
